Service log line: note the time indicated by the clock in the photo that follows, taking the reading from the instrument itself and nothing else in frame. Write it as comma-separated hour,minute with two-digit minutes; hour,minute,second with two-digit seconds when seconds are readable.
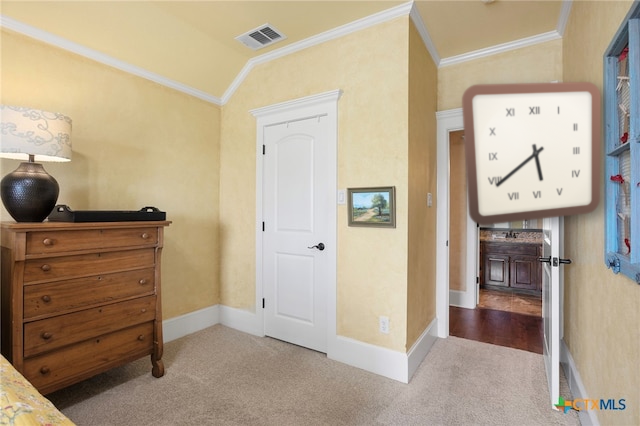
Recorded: 5,39
